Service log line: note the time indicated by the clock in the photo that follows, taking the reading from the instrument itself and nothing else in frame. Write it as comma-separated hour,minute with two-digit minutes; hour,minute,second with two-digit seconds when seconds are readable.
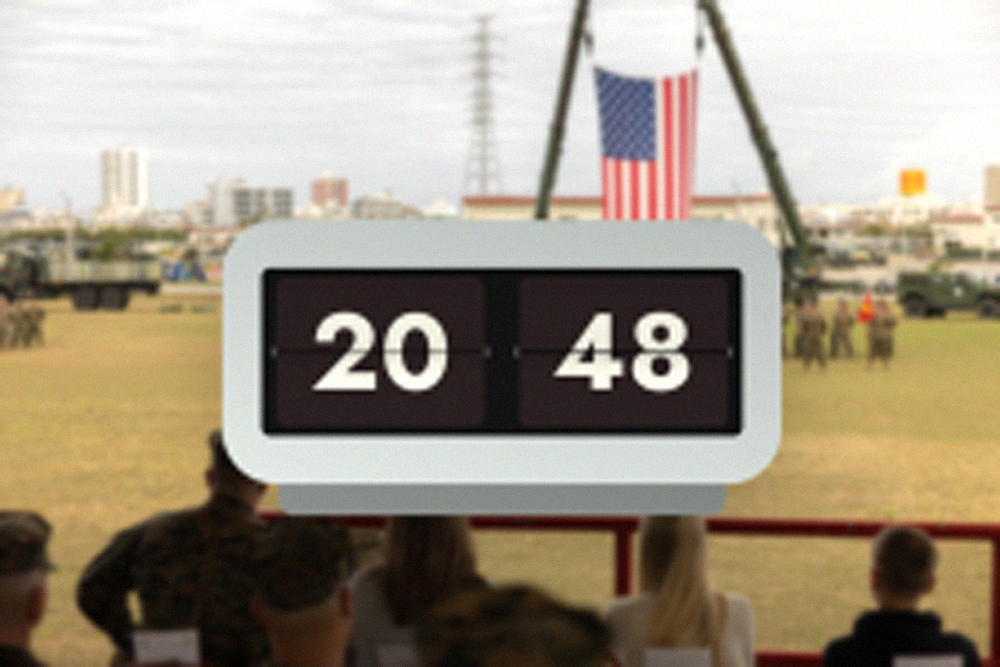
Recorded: 20,48
